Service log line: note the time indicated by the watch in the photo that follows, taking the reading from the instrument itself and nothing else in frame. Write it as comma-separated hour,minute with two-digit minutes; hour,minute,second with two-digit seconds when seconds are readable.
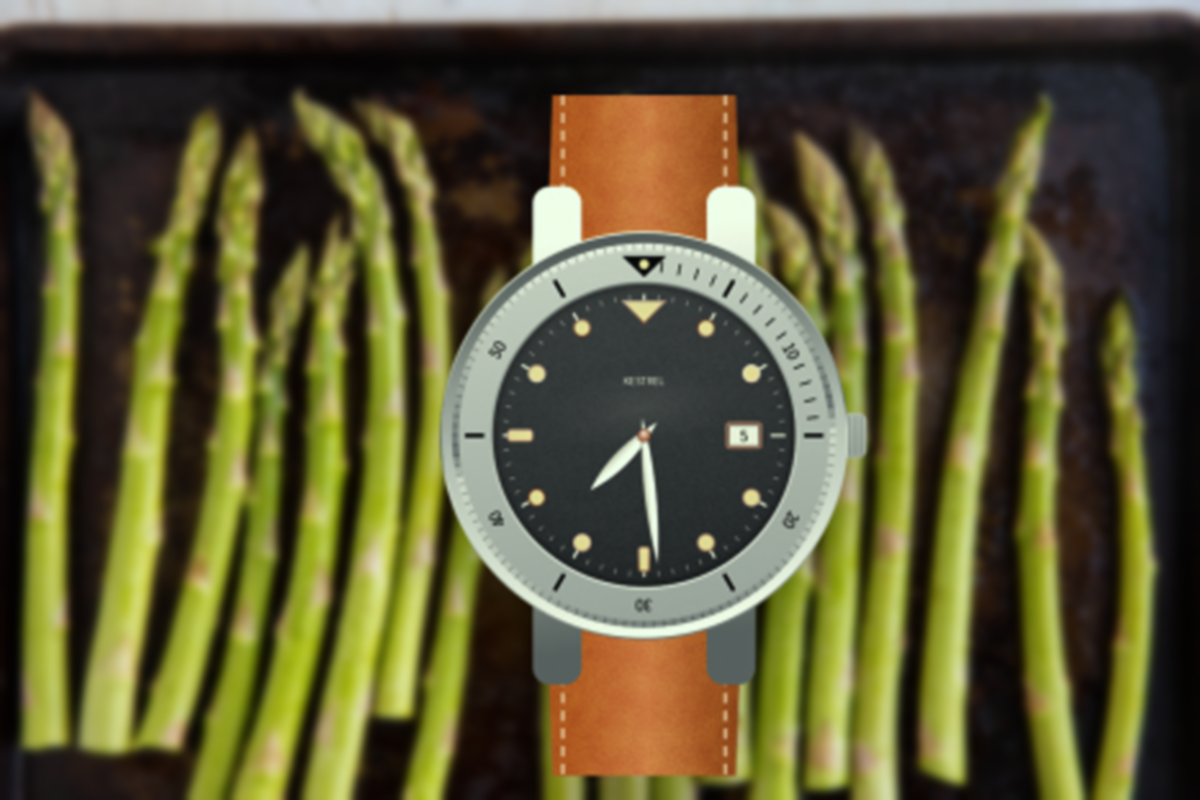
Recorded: 7,29
